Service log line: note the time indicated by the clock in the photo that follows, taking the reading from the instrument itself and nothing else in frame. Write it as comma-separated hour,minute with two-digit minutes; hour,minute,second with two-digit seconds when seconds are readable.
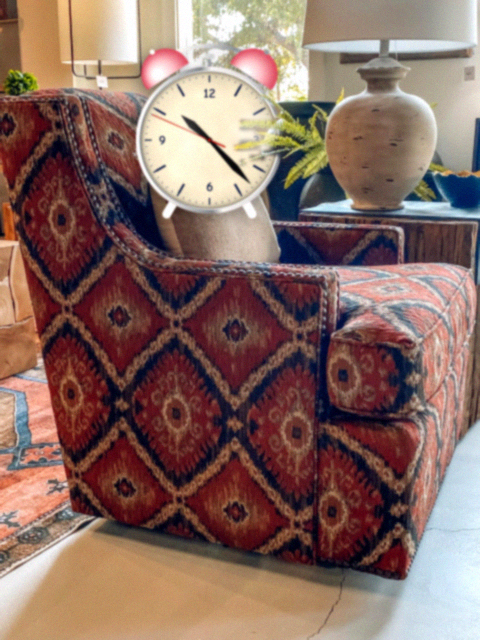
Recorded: 10,22,49
